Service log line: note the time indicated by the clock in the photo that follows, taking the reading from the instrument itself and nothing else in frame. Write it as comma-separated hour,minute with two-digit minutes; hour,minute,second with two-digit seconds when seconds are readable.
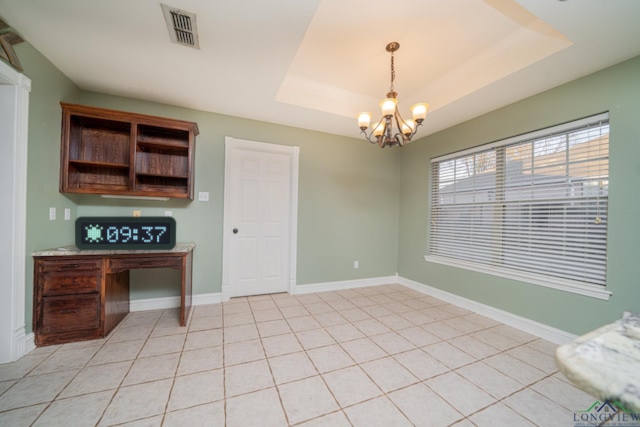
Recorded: 9,37
